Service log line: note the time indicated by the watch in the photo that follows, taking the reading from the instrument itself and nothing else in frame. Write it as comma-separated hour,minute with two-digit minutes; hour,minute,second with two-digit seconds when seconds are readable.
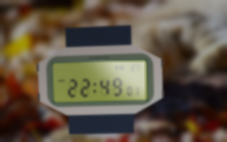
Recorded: 22,49
